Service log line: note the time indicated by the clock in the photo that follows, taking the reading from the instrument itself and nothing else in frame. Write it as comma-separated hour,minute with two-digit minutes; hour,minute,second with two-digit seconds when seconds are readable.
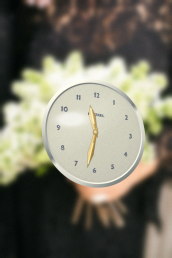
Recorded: 11,32
